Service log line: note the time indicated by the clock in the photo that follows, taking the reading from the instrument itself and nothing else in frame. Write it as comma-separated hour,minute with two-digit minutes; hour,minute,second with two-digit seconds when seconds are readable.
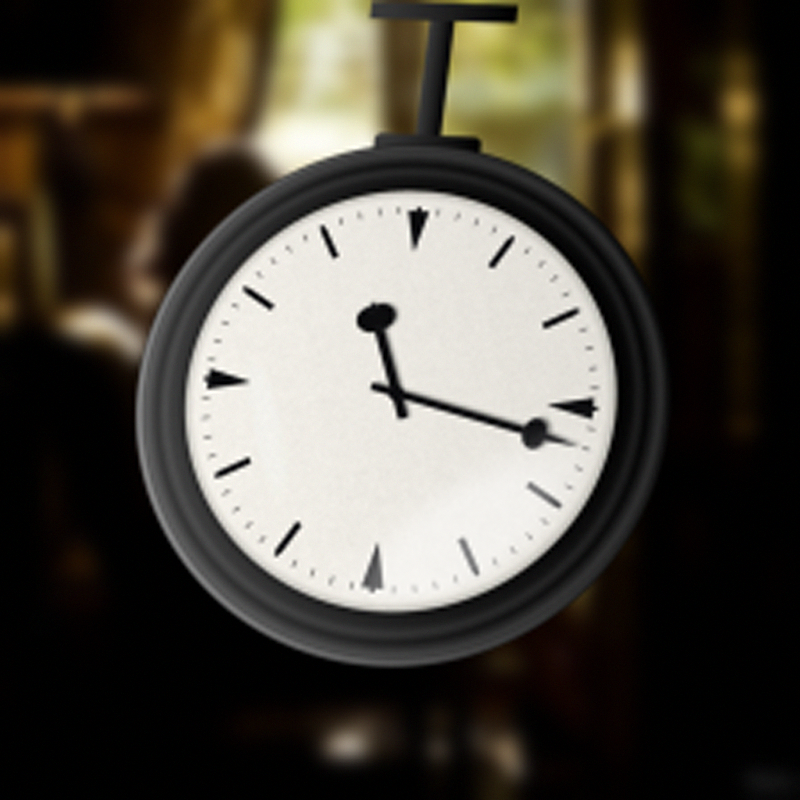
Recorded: 11,17
